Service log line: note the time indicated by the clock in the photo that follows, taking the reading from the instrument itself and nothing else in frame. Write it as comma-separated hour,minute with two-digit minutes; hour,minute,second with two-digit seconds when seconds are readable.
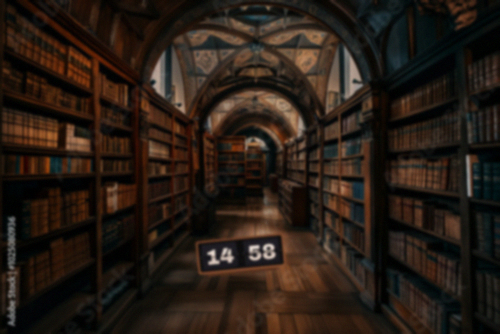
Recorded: 14,58
